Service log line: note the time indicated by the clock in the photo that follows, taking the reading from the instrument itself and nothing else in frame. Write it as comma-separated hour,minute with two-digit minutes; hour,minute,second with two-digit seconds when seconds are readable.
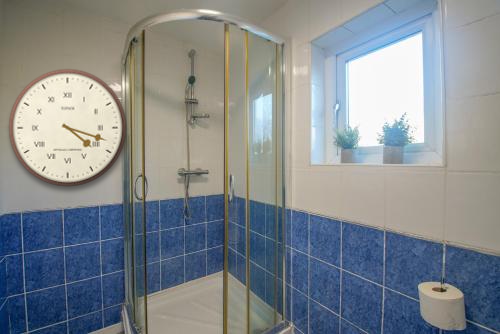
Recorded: 4,18
